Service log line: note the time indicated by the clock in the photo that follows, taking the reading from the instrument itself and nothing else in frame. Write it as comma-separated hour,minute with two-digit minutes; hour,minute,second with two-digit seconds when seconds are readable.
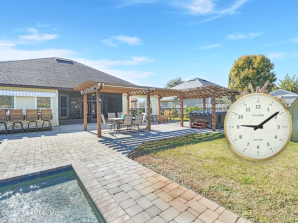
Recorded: 9,09
